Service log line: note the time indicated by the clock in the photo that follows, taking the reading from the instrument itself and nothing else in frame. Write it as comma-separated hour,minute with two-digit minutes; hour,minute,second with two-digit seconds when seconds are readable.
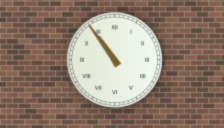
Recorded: 10,54
